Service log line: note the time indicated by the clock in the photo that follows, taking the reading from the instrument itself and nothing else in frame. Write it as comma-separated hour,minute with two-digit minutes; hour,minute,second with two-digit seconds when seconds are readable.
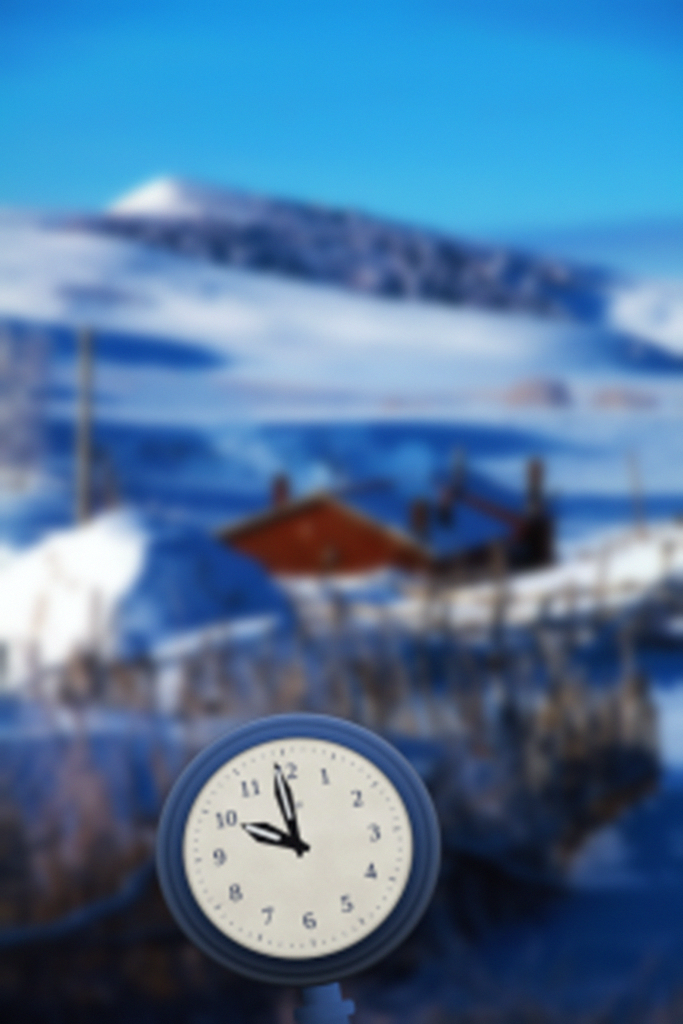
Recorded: 9,59
